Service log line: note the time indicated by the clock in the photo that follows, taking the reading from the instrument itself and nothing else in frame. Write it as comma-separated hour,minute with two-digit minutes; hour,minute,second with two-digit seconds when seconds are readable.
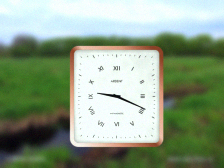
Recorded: 9,19
